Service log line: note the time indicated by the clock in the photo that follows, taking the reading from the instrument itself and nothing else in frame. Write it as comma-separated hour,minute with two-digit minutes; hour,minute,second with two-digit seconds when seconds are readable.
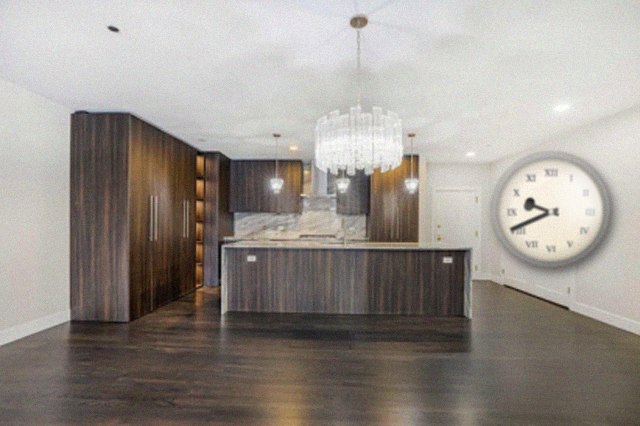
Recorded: 9,41
